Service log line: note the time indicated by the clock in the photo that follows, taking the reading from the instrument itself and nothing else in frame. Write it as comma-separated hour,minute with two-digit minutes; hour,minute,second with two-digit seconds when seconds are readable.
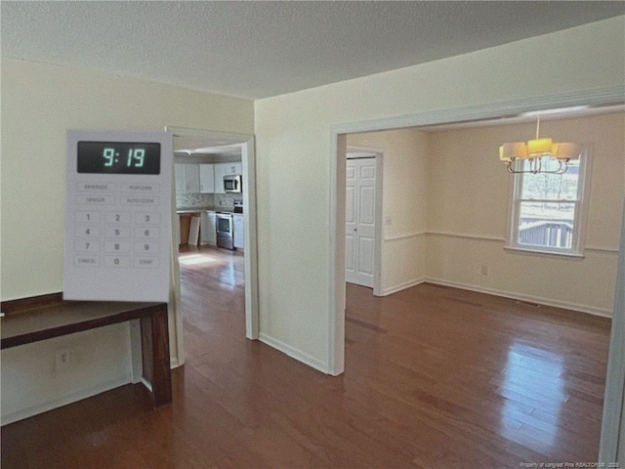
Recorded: 9,19
